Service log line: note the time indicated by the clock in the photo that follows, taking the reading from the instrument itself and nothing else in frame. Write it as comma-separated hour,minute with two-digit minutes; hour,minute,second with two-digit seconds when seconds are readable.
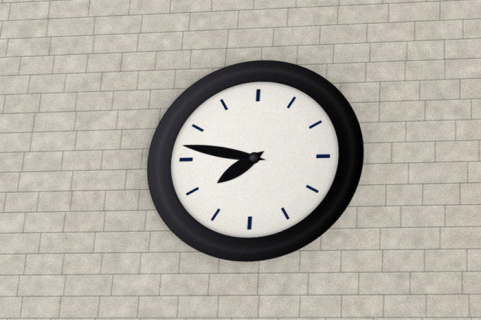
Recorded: 7,47
